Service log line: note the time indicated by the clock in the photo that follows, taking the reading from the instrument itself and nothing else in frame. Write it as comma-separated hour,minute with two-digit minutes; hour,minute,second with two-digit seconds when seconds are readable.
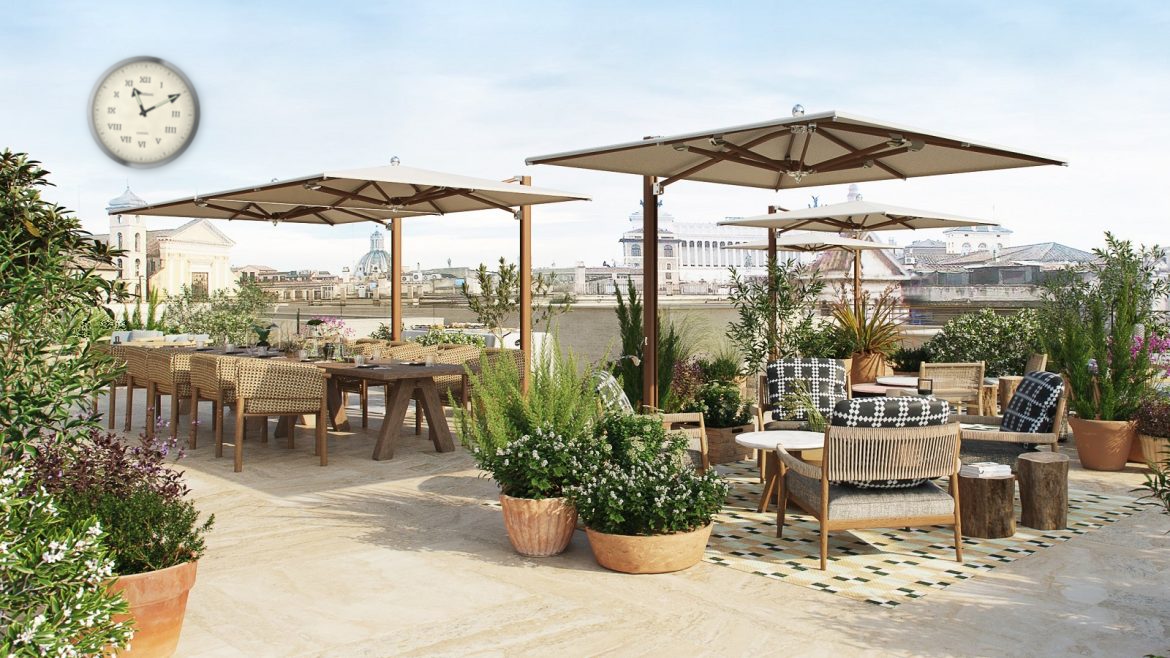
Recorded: 11,10
